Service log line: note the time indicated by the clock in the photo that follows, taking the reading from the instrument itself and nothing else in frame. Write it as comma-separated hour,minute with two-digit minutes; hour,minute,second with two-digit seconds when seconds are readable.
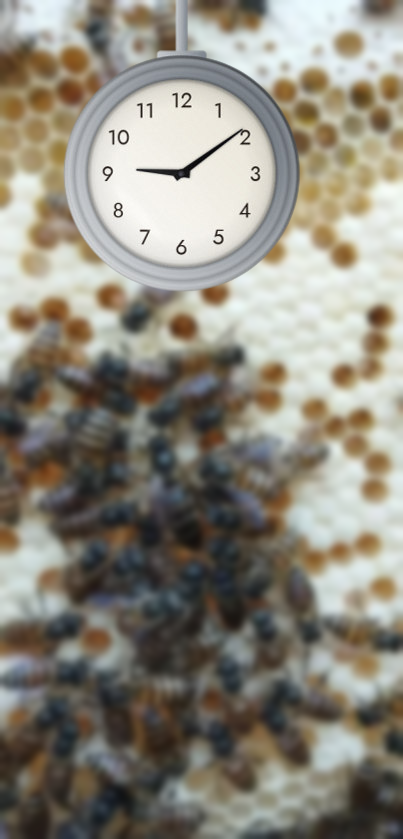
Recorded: 9,09
